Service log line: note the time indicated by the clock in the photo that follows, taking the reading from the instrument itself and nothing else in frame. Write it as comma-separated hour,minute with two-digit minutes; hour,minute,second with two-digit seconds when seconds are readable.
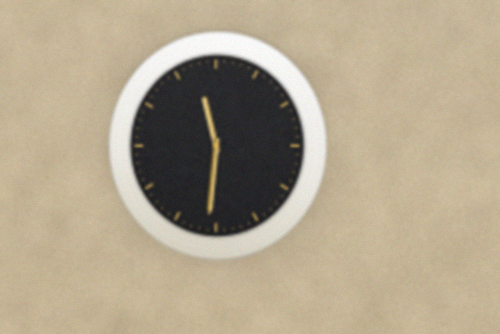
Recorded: 11,31
